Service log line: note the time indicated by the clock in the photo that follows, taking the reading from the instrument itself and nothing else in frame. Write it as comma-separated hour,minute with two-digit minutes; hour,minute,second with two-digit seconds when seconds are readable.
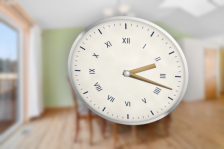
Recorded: 2,18
